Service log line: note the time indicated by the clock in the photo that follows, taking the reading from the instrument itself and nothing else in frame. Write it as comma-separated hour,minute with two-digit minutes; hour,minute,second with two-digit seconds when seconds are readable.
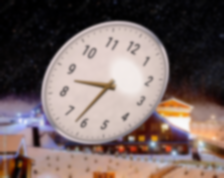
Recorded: 8,32
